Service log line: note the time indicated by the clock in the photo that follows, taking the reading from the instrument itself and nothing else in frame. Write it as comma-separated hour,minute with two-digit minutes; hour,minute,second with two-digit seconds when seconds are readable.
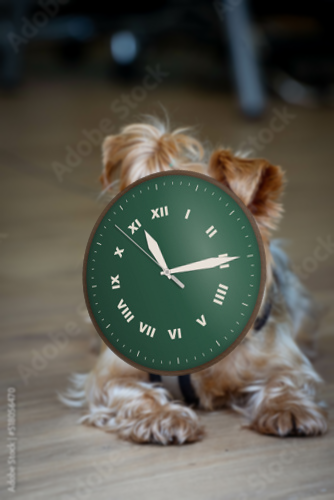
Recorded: 11,14,53
